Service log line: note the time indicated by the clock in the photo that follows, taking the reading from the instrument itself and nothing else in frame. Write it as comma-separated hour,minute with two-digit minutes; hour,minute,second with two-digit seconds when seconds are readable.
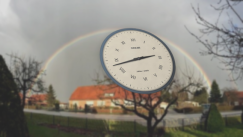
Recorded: 2,43
